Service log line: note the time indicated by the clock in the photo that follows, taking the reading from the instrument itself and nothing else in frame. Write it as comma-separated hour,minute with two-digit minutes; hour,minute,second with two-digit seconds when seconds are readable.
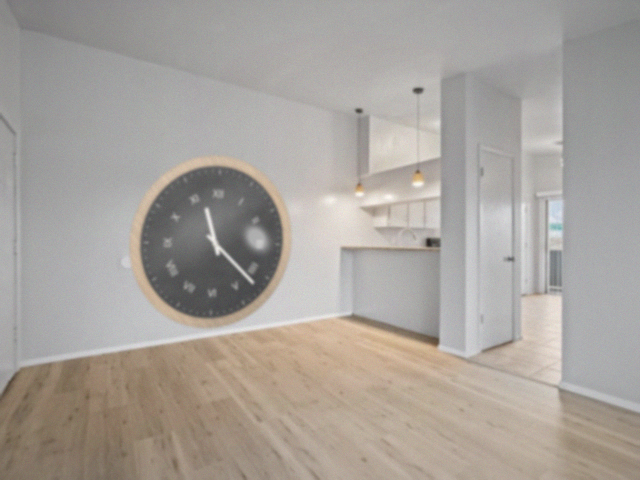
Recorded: 11,22
